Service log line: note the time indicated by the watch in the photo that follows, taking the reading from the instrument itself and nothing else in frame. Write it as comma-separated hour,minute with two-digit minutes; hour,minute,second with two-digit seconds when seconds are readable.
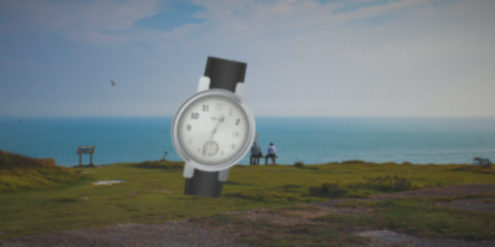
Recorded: 12,32
